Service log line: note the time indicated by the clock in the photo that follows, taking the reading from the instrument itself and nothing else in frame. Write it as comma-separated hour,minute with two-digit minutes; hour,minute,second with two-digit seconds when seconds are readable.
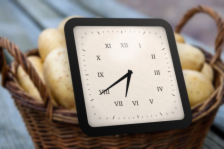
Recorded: 6,40
